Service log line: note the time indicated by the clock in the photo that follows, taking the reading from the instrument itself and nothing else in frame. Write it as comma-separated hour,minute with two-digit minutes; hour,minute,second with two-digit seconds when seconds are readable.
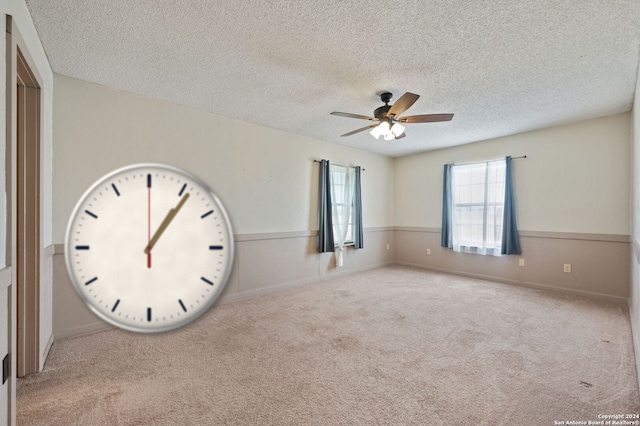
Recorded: 1,06,00
